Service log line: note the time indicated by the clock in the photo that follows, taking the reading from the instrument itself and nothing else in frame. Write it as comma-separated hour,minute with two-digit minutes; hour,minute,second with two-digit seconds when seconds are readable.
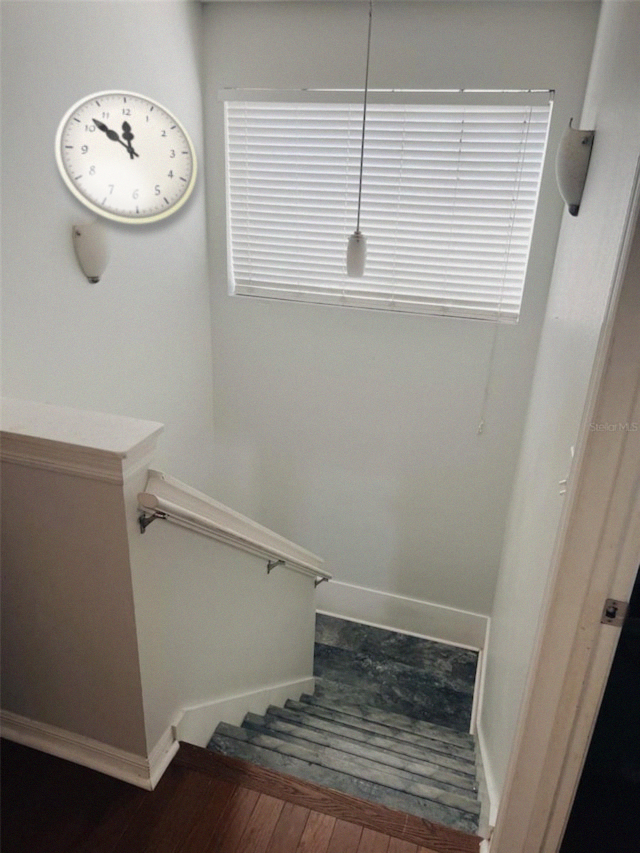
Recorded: 11,52
